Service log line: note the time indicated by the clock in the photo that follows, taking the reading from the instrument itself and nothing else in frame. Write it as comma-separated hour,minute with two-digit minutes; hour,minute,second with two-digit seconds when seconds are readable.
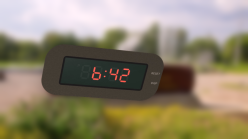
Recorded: 6,42
